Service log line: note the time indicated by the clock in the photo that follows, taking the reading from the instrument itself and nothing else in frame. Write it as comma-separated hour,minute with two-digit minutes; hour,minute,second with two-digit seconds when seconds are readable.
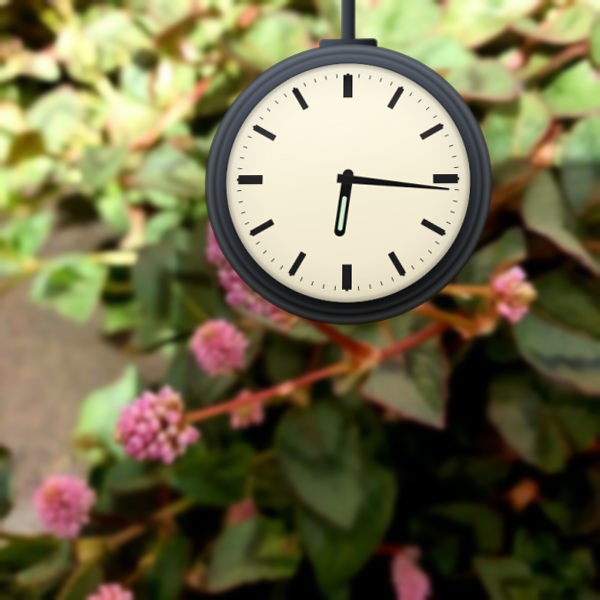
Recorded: 6,16
